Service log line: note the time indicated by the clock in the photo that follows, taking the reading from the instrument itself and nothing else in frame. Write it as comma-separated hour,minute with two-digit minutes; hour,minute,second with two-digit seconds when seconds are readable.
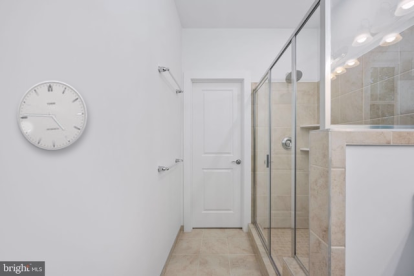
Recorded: 4,46
